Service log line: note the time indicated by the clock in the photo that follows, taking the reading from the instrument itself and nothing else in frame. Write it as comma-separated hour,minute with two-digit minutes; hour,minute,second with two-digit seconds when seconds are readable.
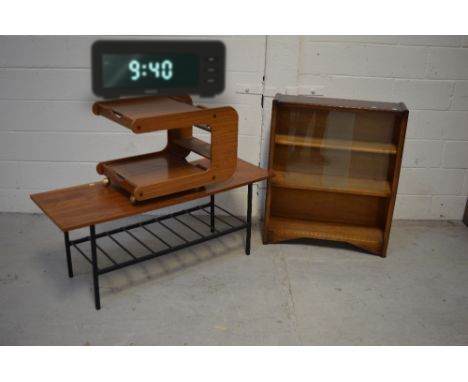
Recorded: 9,40
